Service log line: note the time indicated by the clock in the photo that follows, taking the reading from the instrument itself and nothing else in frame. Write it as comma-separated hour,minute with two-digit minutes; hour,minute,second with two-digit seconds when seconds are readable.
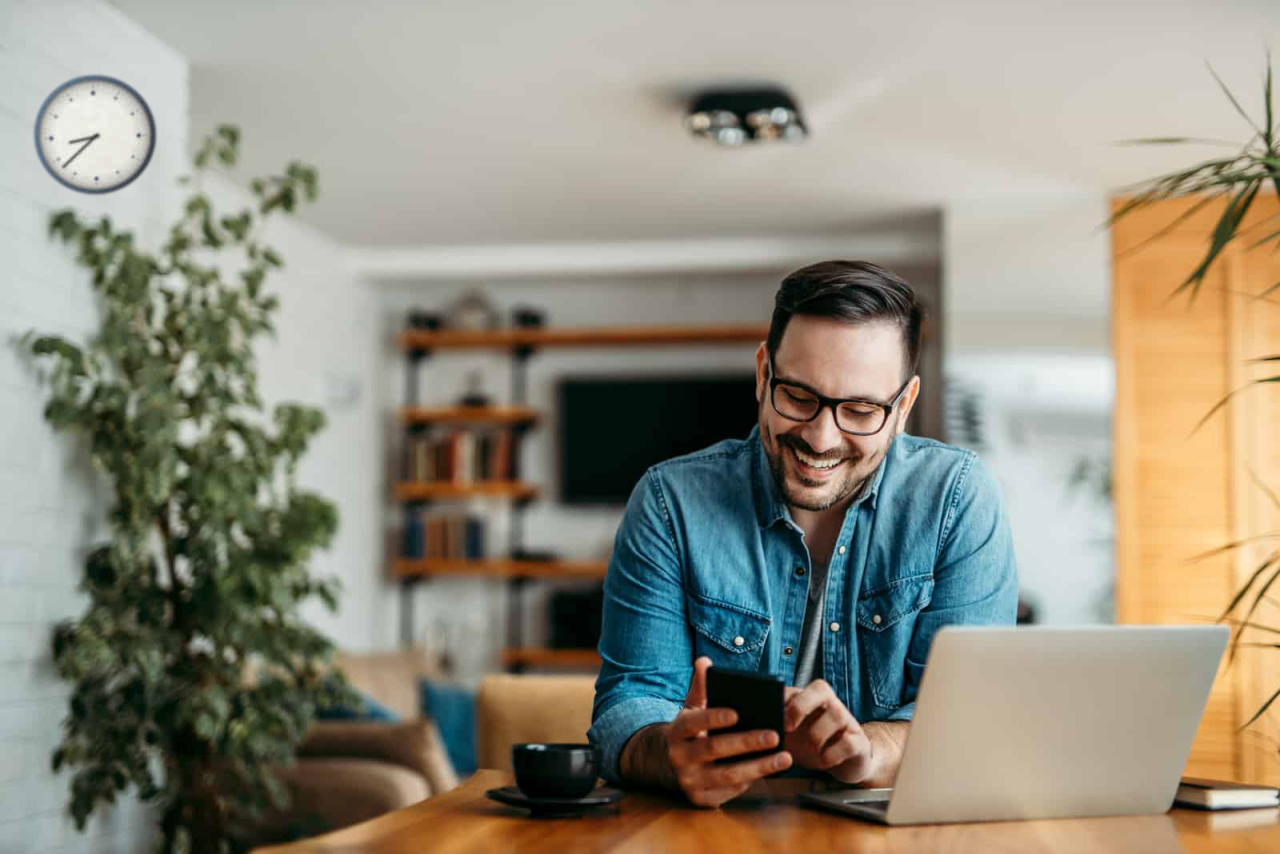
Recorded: 8,38
